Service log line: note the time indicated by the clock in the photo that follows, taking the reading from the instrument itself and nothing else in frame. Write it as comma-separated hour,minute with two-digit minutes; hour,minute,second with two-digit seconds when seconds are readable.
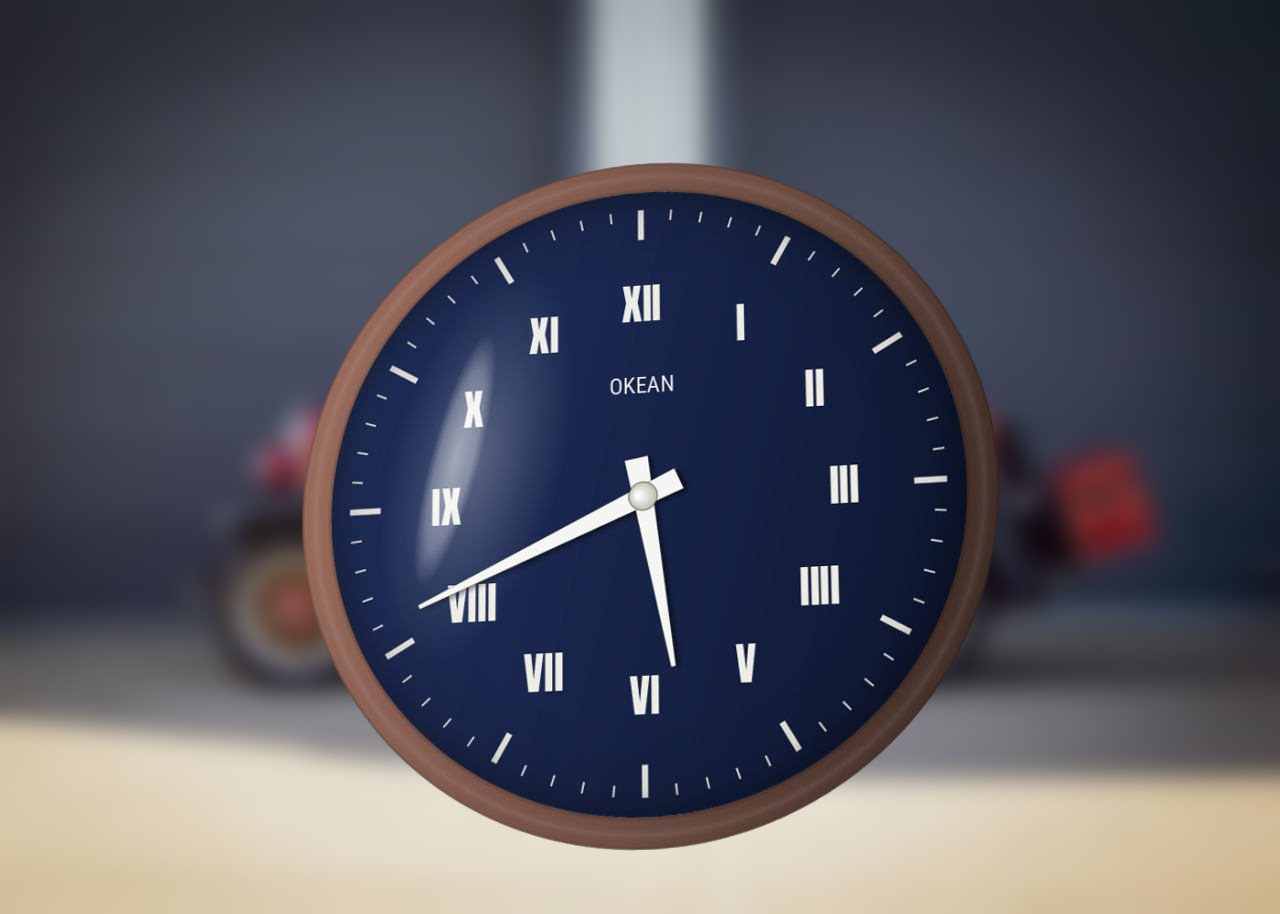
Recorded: 5,41
